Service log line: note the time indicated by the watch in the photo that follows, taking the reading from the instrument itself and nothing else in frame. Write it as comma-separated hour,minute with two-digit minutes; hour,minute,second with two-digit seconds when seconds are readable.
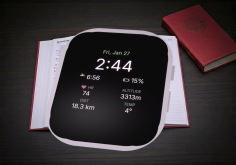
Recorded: 2,44
